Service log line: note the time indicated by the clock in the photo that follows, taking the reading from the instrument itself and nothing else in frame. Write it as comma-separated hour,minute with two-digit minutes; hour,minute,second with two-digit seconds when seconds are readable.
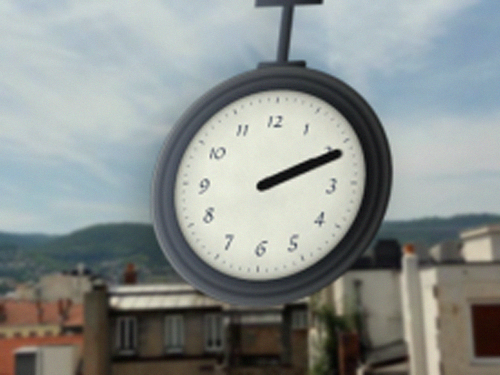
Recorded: 2,11
